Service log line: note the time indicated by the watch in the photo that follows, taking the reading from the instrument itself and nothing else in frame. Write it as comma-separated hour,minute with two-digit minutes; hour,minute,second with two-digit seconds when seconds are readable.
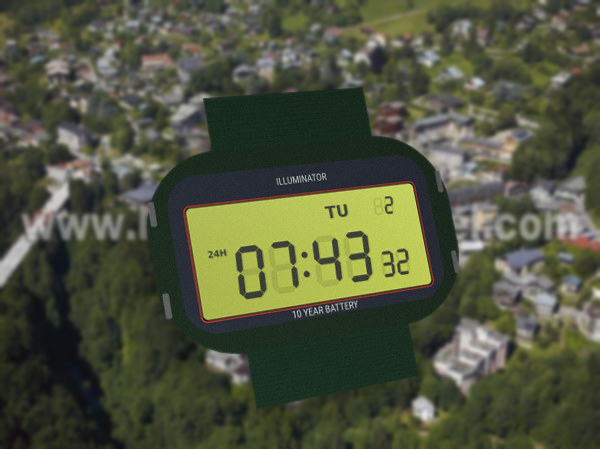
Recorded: 7,43,32
